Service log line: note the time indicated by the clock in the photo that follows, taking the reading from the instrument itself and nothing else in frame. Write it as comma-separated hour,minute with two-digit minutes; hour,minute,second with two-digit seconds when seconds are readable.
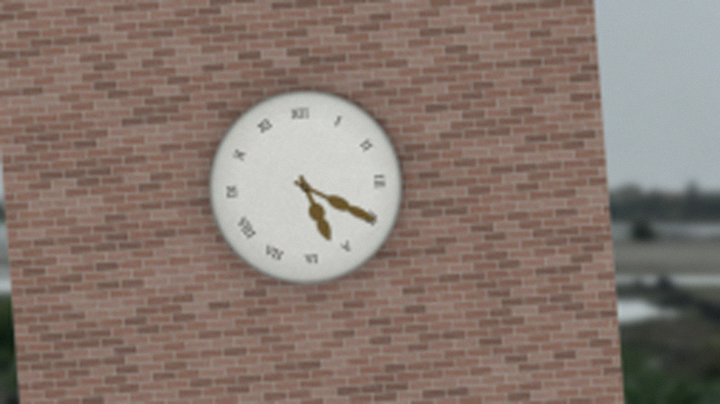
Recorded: 5,20
